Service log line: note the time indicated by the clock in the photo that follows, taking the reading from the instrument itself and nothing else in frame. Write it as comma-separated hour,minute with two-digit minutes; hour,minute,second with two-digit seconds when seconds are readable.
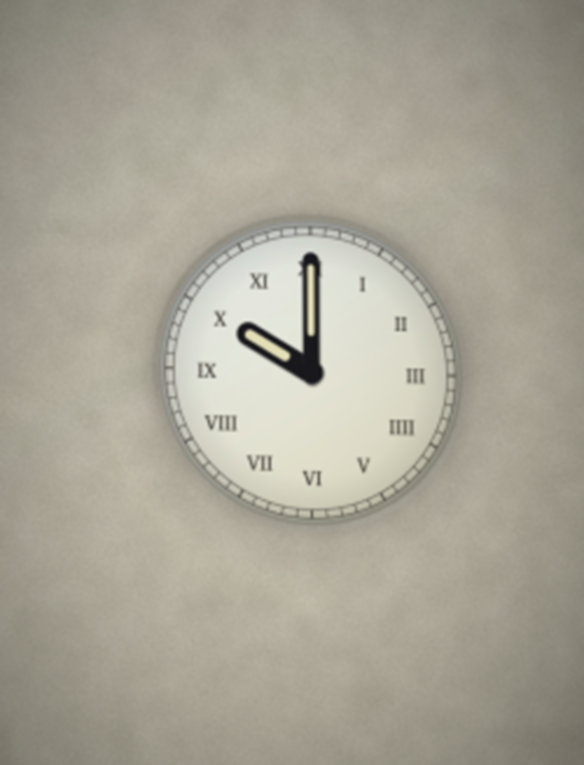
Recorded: 10,00
